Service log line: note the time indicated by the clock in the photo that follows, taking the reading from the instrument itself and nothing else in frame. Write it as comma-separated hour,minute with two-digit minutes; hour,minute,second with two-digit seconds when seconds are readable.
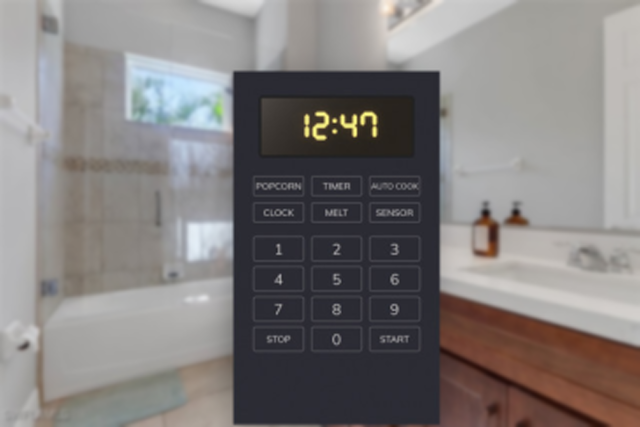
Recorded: 12,47
